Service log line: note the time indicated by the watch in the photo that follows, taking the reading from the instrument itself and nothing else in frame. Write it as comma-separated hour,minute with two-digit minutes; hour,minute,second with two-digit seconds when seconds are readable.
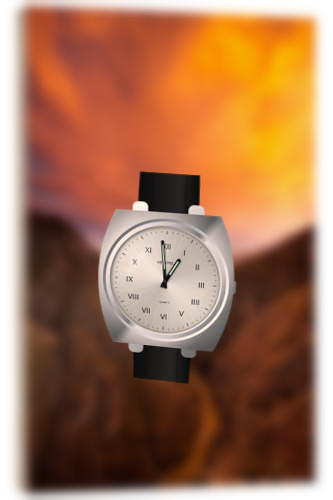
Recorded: 12,59
